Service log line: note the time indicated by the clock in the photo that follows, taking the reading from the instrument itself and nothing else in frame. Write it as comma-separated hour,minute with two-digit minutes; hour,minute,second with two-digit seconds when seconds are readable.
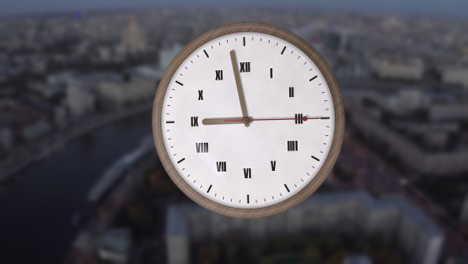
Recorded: 8,58,15
